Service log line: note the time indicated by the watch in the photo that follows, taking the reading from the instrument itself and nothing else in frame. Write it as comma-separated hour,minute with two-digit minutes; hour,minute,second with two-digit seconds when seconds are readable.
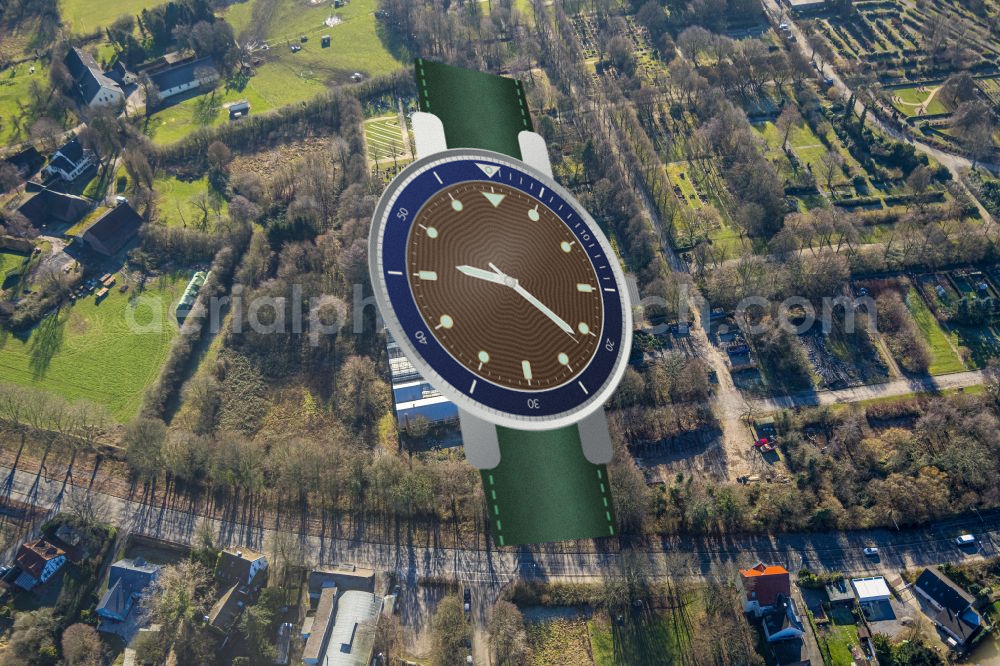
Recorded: 9,21,22
